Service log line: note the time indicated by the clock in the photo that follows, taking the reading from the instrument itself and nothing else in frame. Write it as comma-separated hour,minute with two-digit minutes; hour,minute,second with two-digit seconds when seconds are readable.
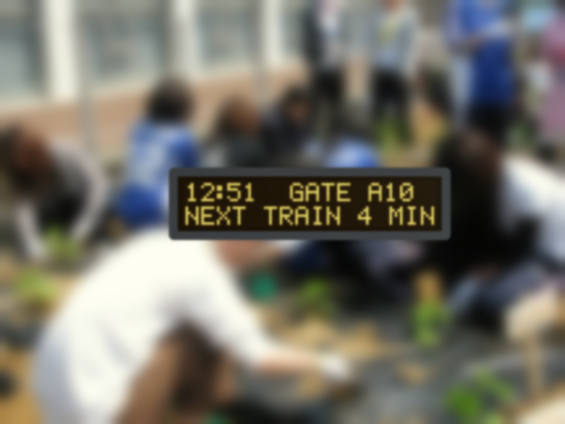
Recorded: 12,51
